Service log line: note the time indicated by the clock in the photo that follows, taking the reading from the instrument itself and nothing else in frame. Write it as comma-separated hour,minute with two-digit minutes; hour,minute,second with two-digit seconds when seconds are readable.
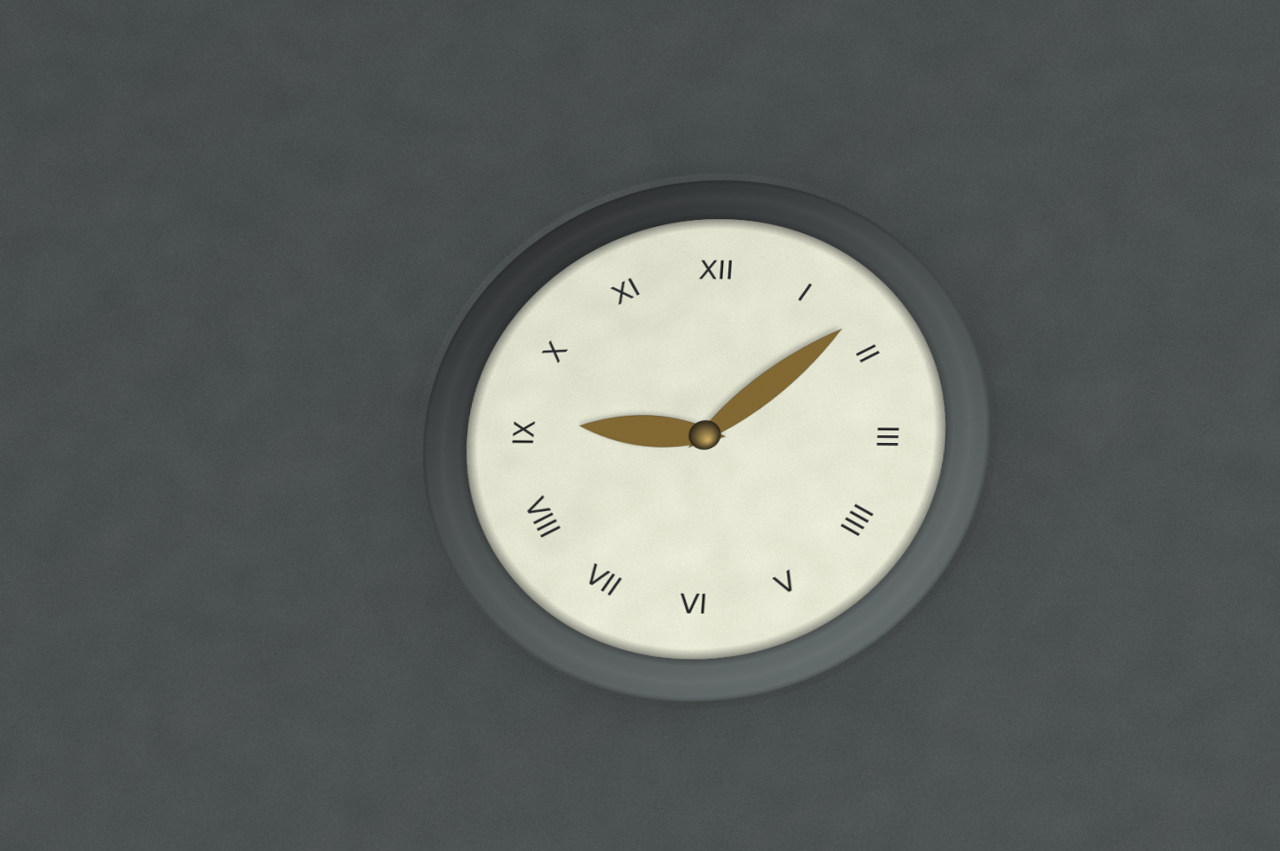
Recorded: 9,08
